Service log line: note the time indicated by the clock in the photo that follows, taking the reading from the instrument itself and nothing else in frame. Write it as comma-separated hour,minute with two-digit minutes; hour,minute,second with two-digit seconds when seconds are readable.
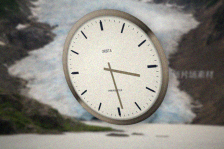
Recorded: 3,29
